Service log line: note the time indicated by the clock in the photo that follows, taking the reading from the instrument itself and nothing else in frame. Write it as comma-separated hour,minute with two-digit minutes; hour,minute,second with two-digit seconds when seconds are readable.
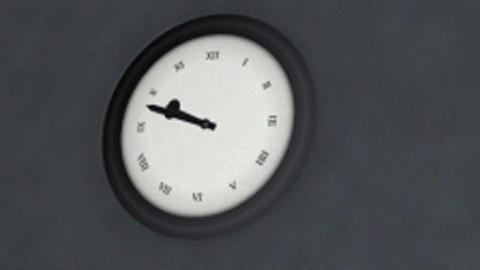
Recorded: 9,48
